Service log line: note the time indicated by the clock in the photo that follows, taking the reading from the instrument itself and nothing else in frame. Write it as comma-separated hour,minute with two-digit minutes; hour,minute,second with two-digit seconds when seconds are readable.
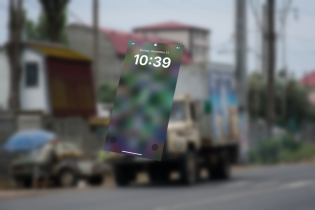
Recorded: 10,39
